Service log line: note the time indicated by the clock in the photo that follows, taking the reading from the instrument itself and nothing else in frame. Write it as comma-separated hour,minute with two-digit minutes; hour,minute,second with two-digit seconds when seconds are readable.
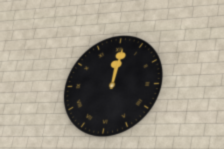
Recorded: 12,01
